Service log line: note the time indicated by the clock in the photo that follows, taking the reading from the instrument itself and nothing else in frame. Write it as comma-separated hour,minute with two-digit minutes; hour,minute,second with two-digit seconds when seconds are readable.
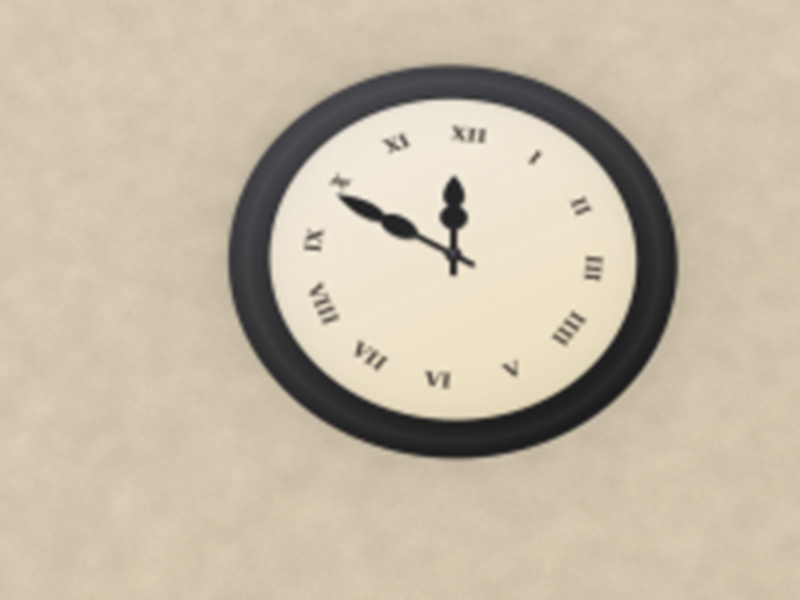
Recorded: 11,49
